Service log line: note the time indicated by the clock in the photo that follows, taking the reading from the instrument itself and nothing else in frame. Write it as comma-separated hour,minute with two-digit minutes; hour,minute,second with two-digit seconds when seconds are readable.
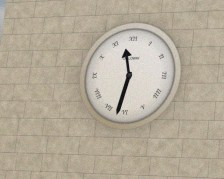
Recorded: 11,32
